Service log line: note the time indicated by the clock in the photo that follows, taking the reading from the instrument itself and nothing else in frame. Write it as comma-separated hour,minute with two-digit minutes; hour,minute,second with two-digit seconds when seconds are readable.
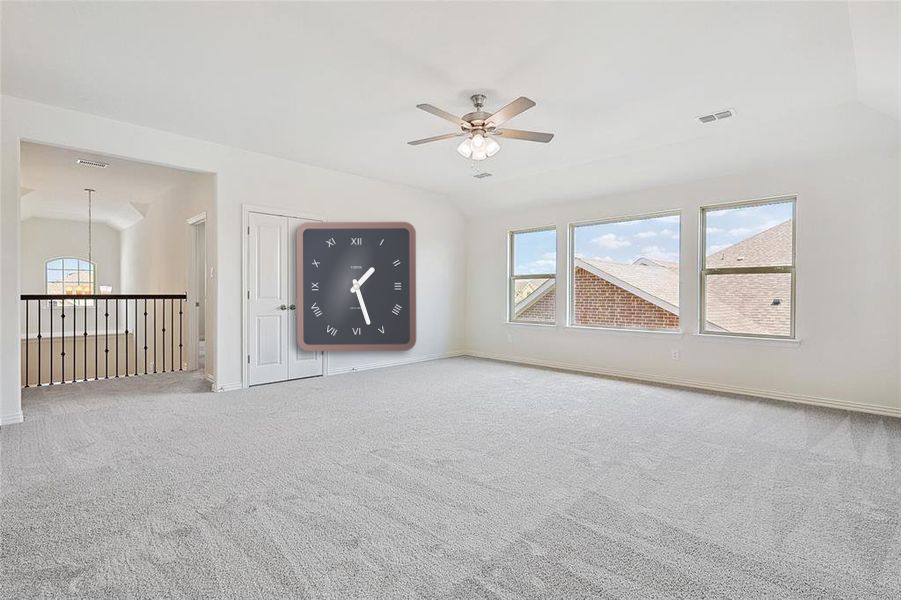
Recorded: 1,27
